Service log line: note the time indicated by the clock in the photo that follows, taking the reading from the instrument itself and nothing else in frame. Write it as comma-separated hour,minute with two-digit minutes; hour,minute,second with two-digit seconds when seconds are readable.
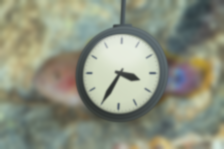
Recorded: 3,35
